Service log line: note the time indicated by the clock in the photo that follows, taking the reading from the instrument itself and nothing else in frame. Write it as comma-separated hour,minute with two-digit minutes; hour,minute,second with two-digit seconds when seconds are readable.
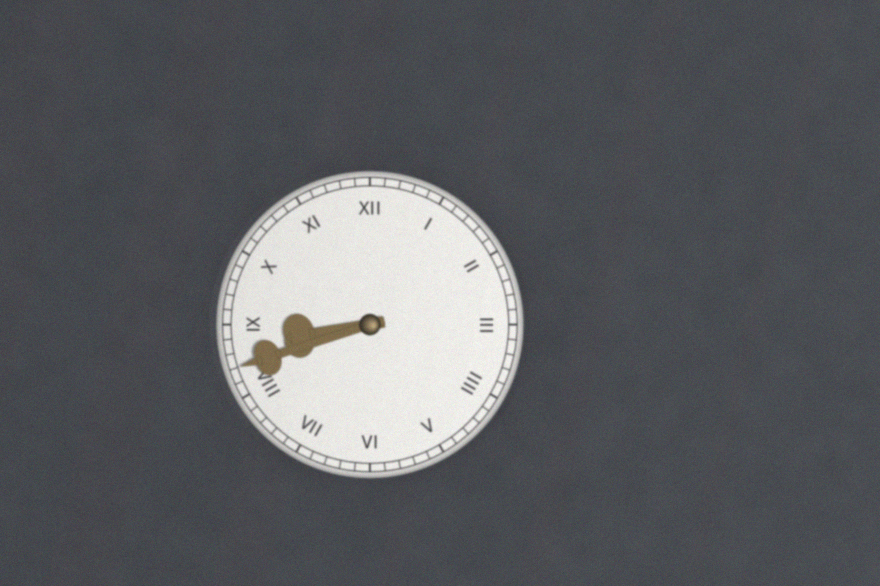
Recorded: 8,42
